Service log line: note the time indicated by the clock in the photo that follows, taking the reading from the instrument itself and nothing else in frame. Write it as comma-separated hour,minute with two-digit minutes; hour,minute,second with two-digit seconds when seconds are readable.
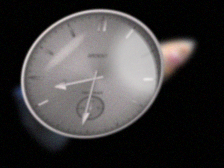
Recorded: 8,31
